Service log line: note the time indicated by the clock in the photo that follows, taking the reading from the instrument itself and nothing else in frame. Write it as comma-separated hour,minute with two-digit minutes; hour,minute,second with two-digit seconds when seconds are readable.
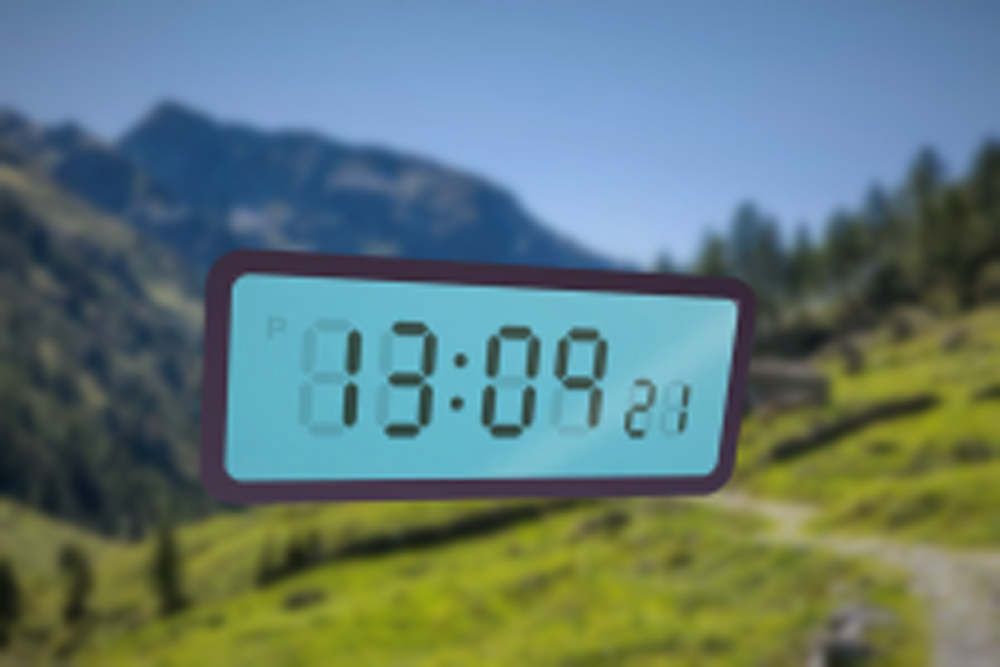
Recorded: 13,09,21
